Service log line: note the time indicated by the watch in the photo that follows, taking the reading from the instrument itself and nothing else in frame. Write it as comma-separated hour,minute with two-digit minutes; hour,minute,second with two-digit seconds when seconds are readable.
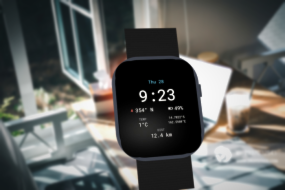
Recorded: 9,23
